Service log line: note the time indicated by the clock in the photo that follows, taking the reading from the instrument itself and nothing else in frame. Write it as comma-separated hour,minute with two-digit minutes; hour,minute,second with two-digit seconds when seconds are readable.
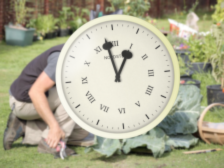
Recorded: 12,58
